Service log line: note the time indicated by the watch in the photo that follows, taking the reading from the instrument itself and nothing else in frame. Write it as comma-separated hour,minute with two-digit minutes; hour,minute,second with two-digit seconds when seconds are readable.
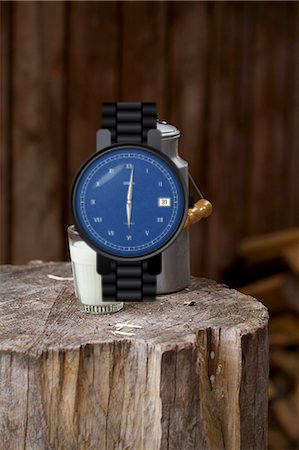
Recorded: 6,01
